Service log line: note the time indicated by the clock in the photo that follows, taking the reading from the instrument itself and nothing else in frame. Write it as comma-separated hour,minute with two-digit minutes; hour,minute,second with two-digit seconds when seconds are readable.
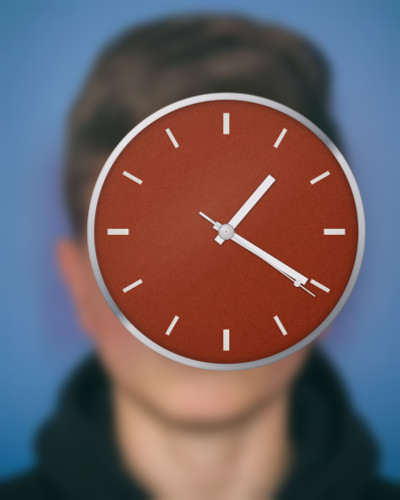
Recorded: 1,20,21
